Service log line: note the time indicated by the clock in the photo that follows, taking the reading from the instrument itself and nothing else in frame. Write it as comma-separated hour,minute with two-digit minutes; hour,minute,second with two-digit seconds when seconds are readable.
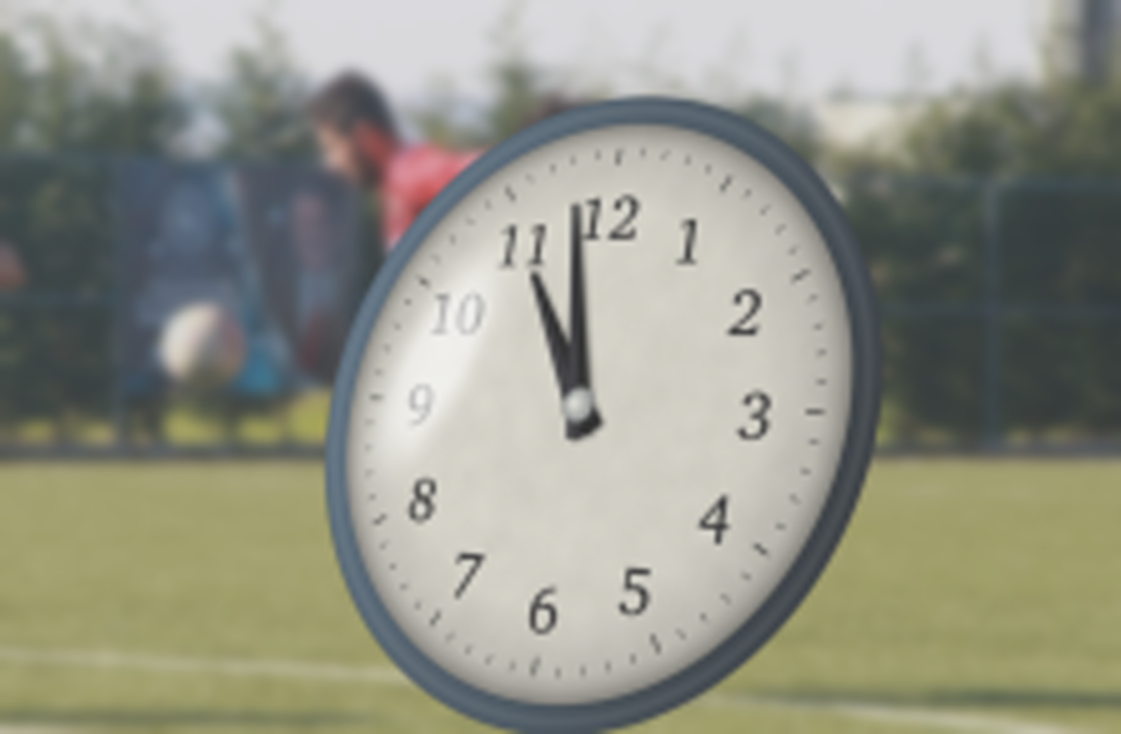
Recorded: 10,58
